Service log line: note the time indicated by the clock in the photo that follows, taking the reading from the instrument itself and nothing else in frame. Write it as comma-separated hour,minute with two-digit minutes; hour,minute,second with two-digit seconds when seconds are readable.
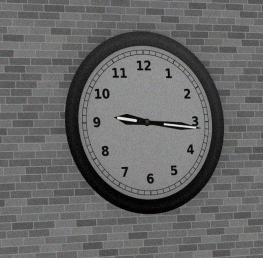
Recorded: 9,16
